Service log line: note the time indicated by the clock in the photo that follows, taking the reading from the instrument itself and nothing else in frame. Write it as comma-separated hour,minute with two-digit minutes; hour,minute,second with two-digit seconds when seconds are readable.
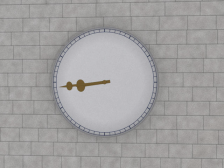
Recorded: 8,44
